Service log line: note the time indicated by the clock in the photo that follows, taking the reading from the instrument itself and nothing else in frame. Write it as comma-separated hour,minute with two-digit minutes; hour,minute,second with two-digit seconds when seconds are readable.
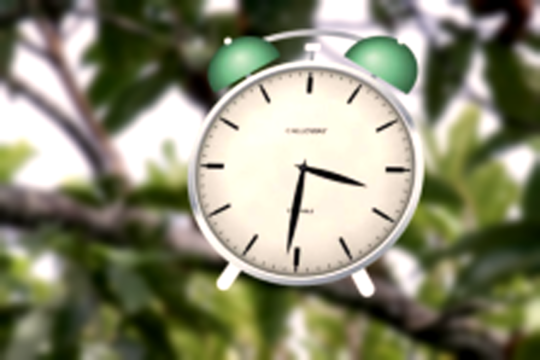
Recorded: 3,31
